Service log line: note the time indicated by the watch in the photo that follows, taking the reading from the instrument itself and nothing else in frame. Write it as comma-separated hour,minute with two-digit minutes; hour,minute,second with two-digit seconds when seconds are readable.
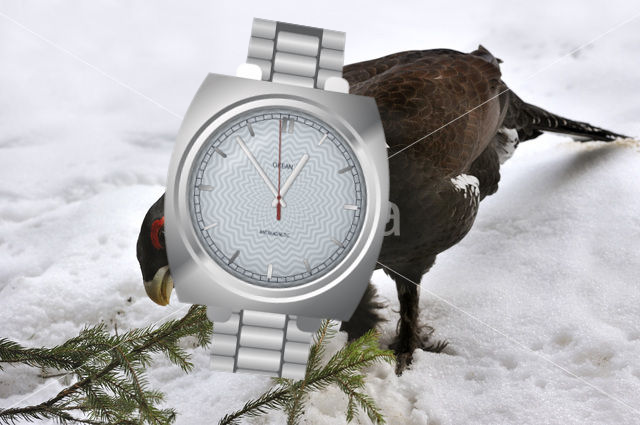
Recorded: 12,52,59
